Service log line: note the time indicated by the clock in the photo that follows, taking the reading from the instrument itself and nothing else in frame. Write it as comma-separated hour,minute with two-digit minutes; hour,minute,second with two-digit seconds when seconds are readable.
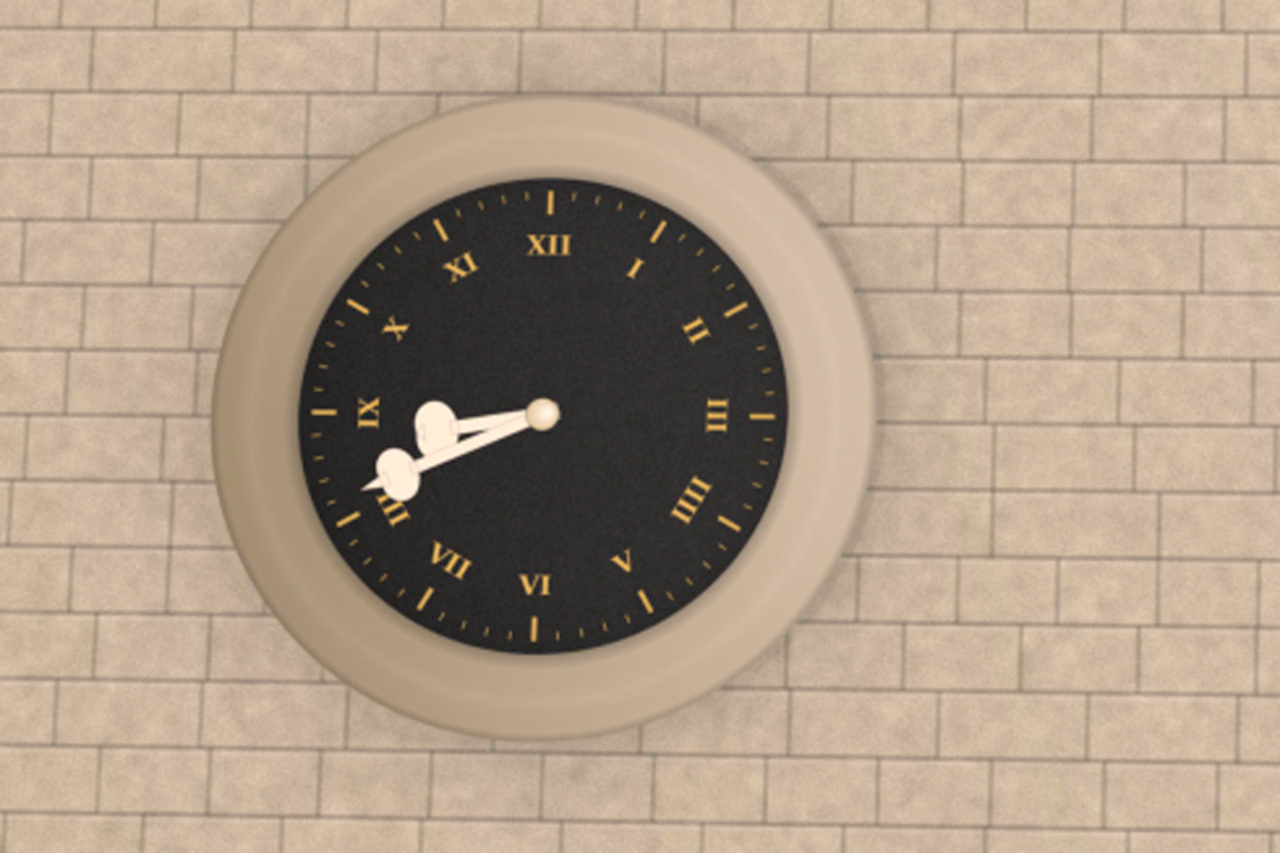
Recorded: 8,41
